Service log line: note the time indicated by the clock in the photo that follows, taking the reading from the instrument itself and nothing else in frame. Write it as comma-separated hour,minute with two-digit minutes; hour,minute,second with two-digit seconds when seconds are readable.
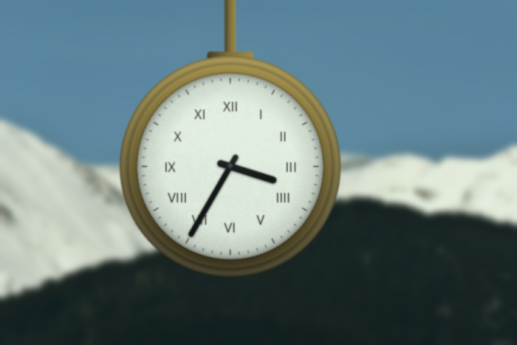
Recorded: 3,35
